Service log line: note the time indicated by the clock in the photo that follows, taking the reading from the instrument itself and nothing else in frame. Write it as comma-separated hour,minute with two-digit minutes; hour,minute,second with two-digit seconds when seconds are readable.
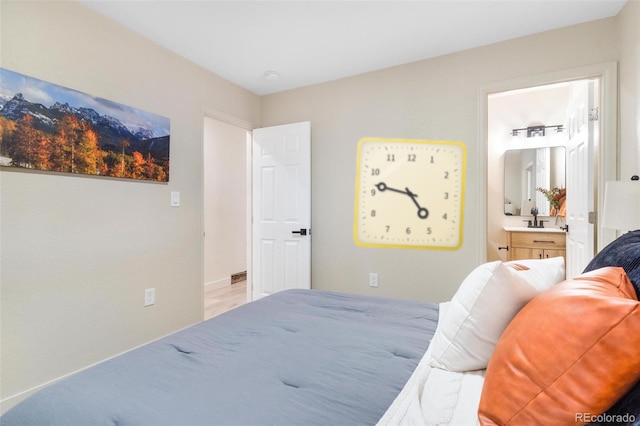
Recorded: 4,47
